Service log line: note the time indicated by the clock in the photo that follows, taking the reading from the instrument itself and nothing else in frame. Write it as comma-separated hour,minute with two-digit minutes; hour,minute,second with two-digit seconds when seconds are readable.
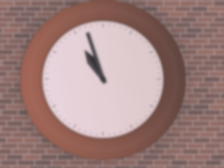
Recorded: 10,57
